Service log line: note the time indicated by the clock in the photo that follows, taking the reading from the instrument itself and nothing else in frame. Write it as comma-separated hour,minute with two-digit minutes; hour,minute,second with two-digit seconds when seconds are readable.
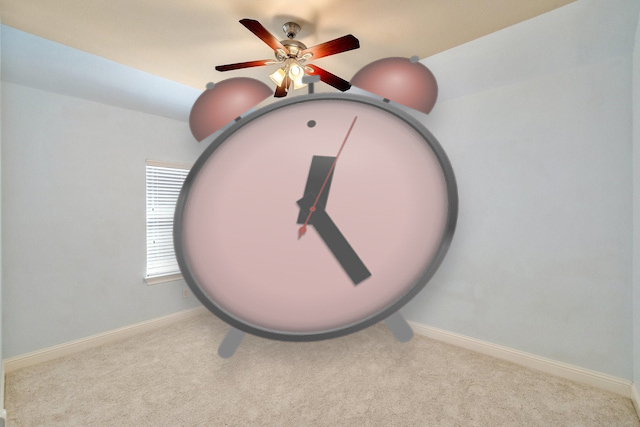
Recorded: 12,25,04
